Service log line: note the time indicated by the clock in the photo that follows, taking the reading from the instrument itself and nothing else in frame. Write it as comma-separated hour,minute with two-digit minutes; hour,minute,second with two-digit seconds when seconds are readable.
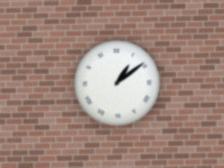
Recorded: 1,09
